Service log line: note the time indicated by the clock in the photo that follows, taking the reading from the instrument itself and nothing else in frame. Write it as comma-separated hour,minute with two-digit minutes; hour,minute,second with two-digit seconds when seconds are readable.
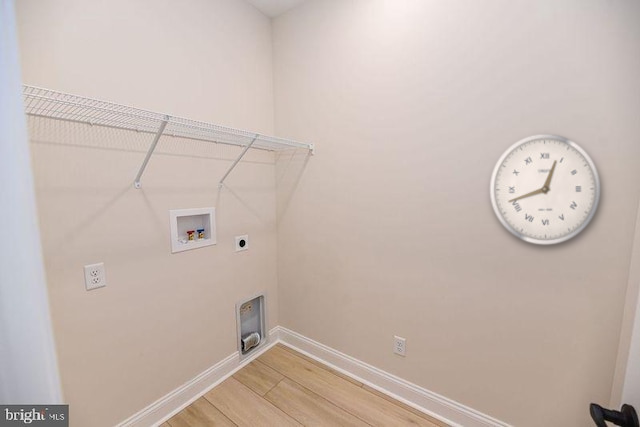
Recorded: 12,42
